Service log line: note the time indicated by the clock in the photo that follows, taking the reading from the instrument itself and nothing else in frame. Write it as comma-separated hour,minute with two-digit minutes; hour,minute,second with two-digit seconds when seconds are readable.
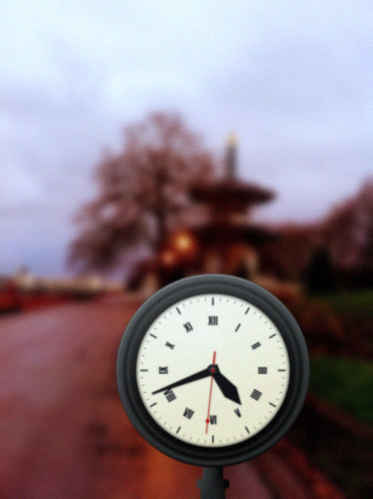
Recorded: 4,41,31
